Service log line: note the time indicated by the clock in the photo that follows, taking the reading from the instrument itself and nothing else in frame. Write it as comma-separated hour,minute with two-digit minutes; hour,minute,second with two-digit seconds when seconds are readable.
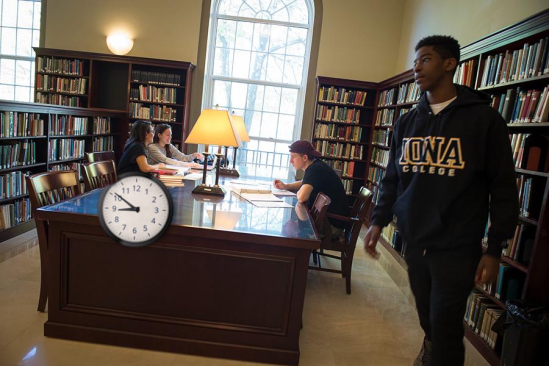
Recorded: 8,51
